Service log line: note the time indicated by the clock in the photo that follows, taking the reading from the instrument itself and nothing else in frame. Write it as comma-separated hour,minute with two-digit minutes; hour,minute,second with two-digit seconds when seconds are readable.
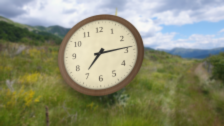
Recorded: 7,14
